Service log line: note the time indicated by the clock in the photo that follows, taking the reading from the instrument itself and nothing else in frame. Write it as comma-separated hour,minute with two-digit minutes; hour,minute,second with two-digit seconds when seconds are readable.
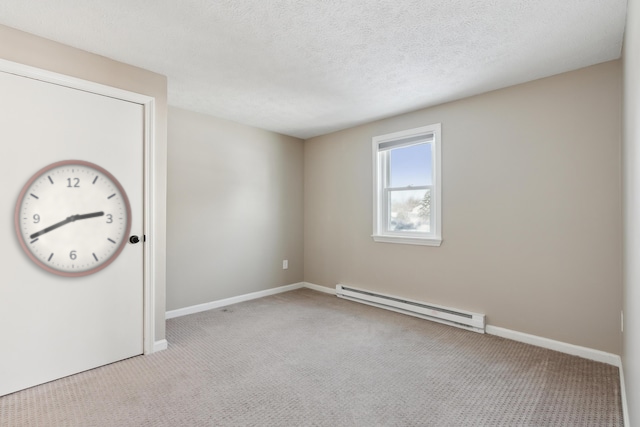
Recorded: 2,41
